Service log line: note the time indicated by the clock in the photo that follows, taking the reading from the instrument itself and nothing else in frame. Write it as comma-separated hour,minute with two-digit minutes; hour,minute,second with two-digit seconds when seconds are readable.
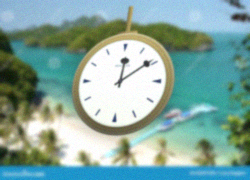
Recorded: 12,09
